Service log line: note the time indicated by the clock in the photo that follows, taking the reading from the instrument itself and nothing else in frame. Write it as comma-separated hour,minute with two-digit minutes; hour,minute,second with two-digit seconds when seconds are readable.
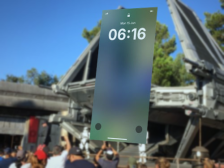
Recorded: 6,16
